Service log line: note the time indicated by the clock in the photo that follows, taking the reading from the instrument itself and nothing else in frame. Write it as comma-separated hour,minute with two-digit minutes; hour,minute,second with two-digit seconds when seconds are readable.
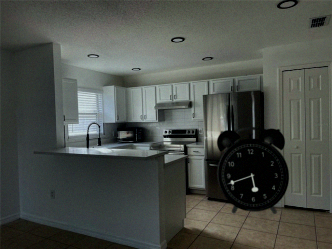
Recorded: 5,42
